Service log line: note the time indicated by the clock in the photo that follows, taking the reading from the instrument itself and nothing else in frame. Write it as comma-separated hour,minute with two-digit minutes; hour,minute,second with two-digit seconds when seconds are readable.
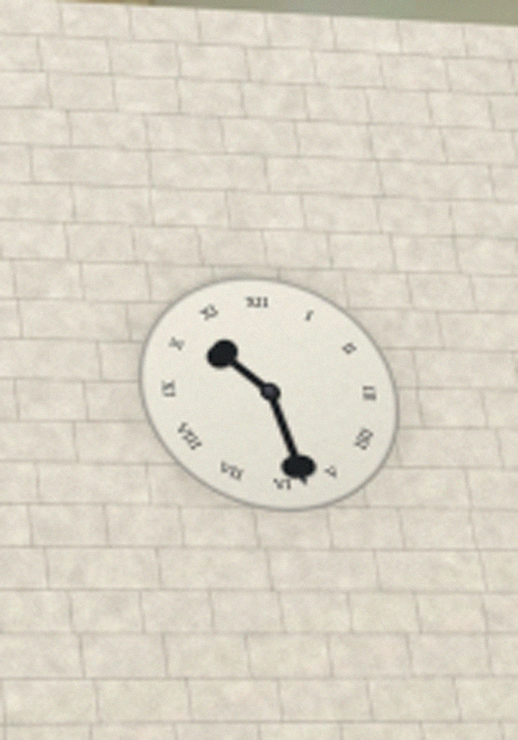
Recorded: 10,28
